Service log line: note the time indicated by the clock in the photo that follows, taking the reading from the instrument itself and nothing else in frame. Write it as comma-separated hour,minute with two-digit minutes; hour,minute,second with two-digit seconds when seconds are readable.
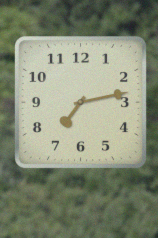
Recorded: 7,13
